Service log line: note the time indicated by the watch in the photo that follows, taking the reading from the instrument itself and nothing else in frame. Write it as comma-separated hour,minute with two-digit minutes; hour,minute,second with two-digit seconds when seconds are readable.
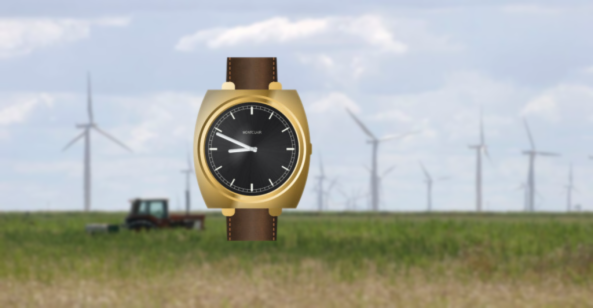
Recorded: 8,49
